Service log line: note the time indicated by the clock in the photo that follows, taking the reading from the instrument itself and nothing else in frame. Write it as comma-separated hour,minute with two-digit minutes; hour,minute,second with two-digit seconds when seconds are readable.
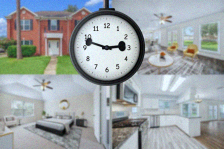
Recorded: 2,48
